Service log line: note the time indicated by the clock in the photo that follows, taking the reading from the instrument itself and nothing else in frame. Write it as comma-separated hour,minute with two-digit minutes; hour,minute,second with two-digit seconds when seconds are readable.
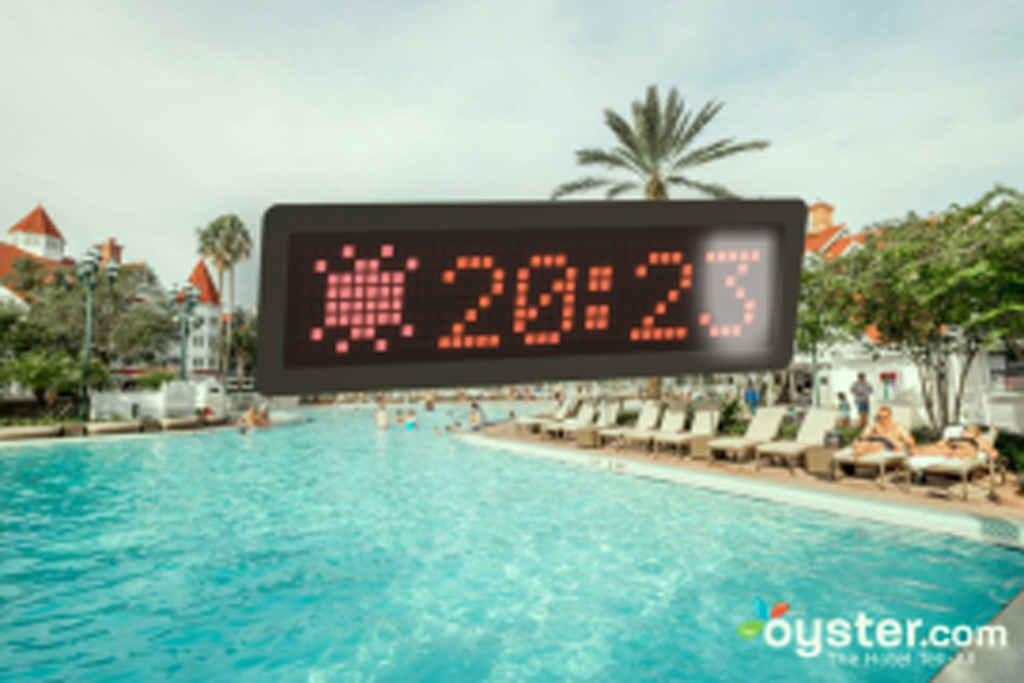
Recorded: 20,23
